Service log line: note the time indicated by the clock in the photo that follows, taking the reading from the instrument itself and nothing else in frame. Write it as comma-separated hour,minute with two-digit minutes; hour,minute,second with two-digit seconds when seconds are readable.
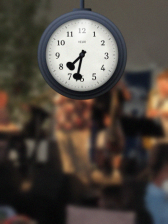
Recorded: 7,32
